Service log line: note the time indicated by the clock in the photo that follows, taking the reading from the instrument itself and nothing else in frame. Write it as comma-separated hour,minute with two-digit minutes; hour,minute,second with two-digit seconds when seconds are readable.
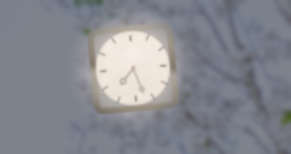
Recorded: 7,27
